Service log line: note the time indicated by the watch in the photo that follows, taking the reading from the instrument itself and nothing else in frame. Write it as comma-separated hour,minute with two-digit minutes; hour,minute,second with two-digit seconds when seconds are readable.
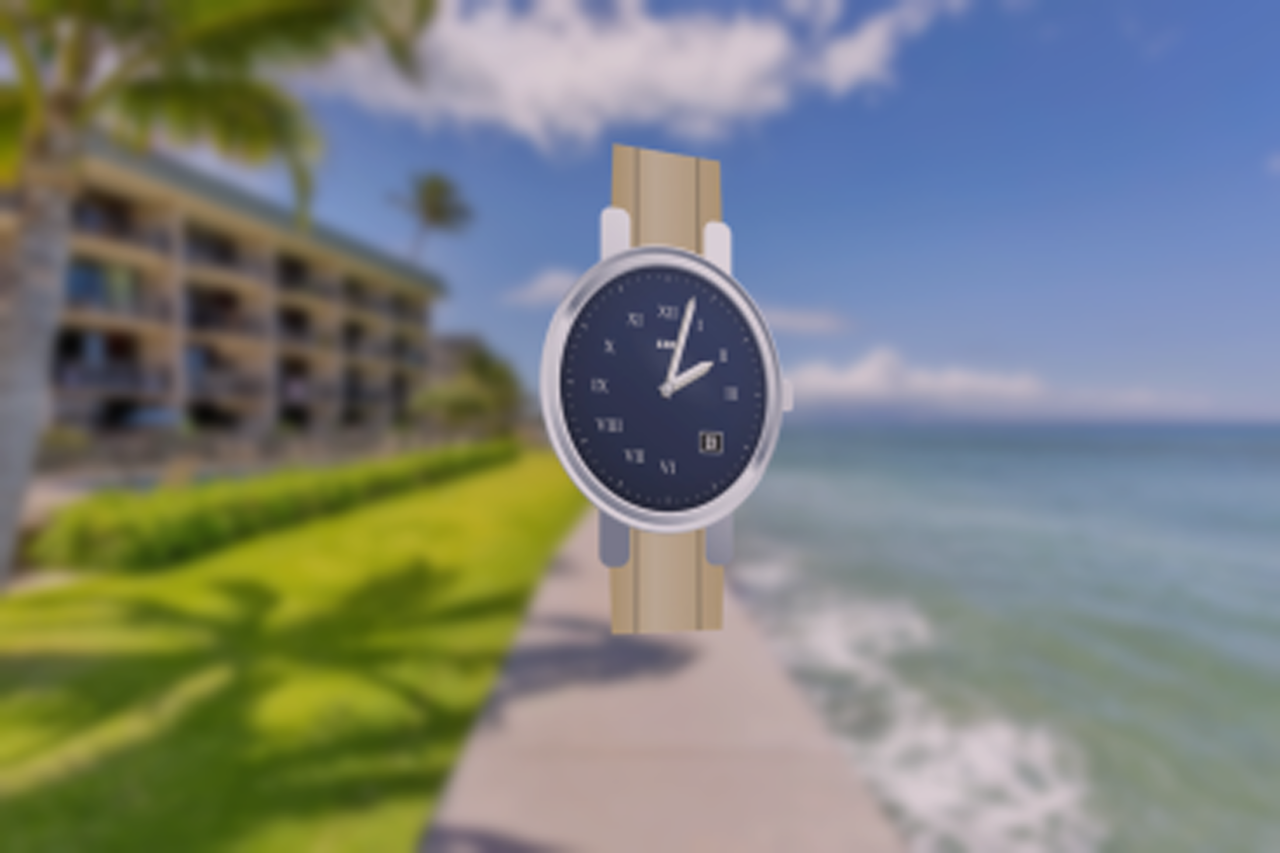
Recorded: 2,03
